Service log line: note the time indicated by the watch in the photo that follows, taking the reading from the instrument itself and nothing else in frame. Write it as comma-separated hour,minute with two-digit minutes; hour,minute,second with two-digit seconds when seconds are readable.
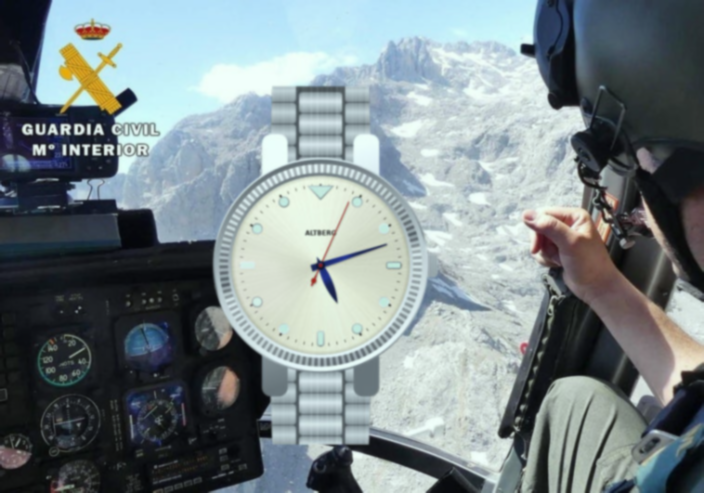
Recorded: 5,12,04
